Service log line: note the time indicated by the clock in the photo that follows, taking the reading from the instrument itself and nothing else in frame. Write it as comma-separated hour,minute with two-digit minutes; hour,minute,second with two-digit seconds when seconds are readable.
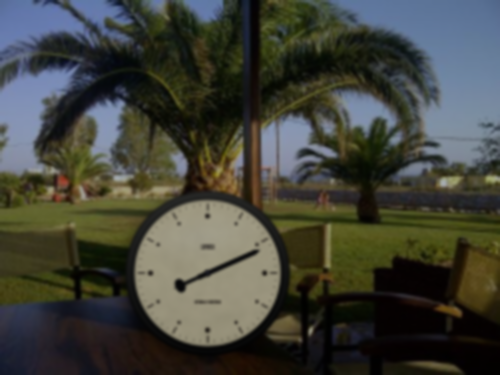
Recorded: 8,11
